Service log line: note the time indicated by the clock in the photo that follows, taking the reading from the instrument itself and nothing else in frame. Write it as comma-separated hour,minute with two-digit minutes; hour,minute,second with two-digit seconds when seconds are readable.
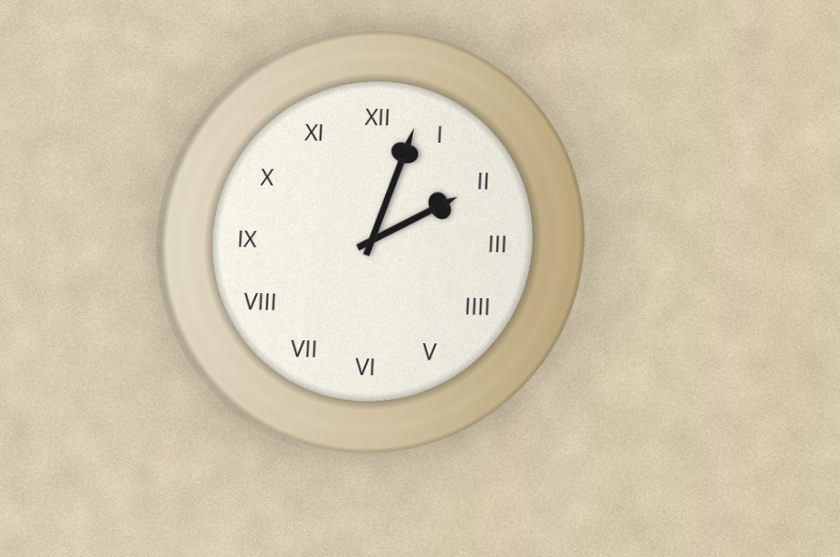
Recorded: 2,03
